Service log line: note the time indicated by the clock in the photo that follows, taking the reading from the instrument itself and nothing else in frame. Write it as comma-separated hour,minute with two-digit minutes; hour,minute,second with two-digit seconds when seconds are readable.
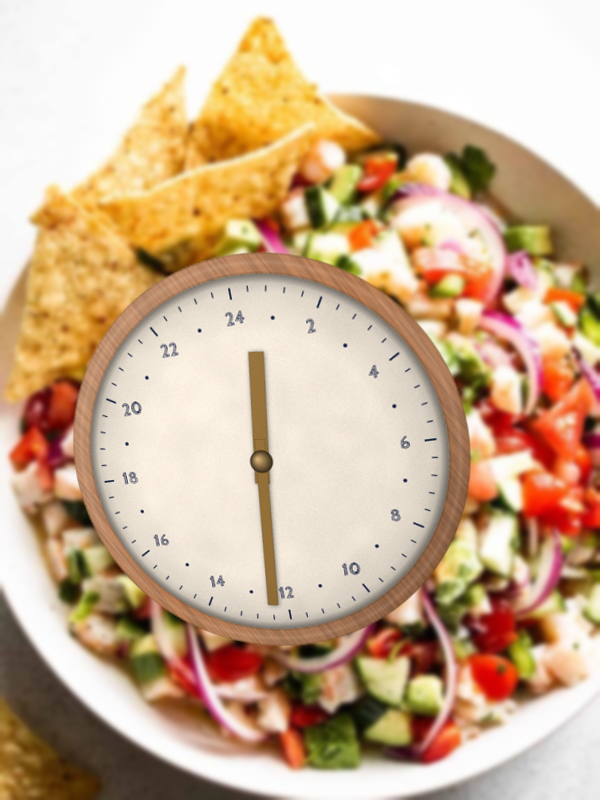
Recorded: 0,31
